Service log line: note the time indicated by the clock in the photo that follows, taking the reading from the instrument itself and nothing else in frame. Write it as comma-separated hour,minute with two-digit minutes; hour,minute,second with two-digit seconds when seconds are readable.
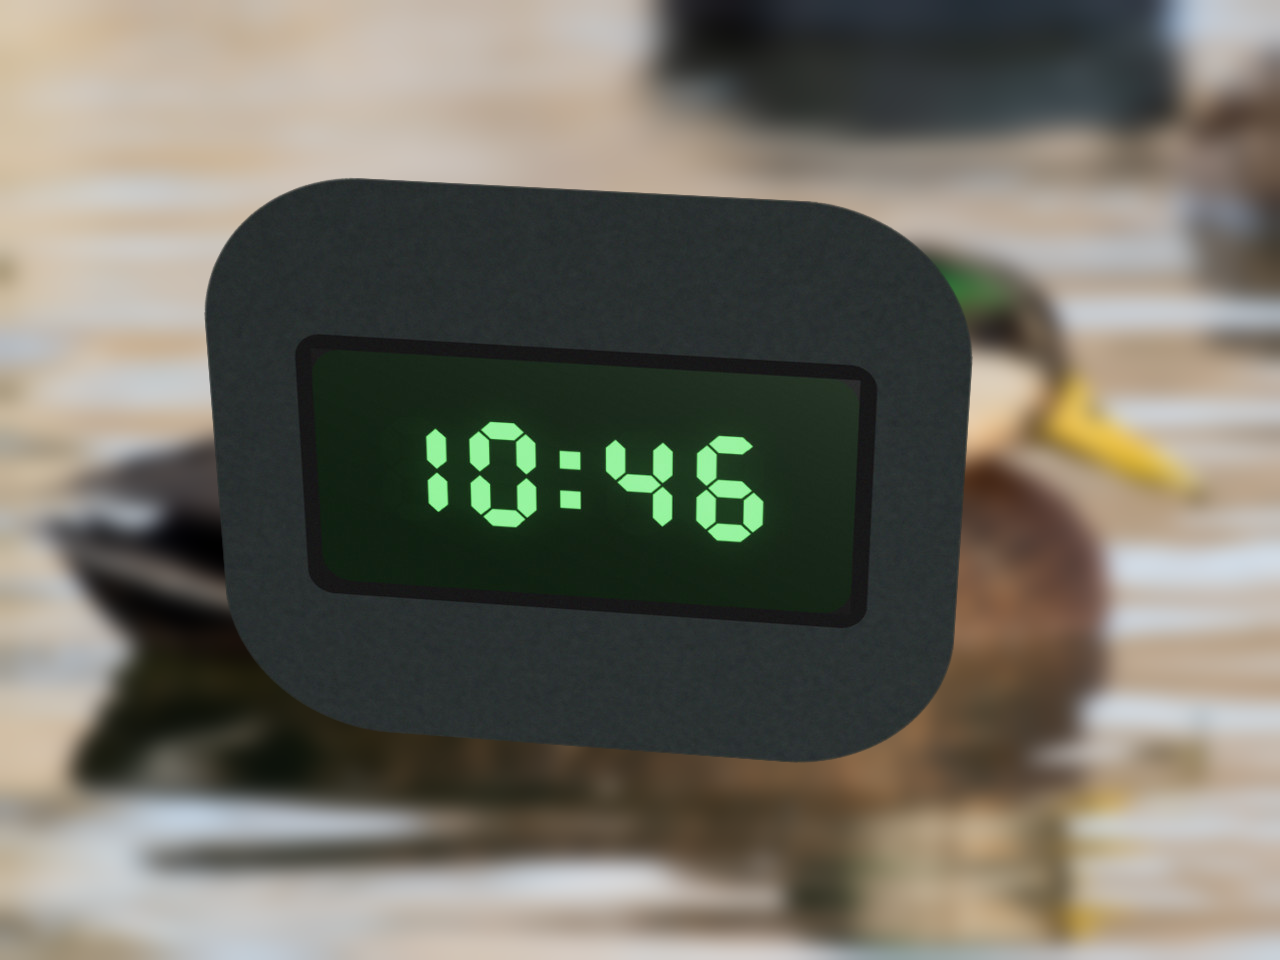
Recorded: 10,46
